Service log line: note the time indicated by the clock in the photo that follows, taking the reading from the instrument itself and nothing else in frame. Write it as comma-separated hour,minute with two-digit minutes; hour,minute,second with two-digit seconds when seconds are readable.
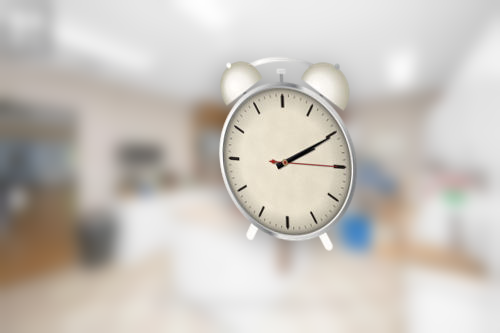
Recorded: 2,10,15
